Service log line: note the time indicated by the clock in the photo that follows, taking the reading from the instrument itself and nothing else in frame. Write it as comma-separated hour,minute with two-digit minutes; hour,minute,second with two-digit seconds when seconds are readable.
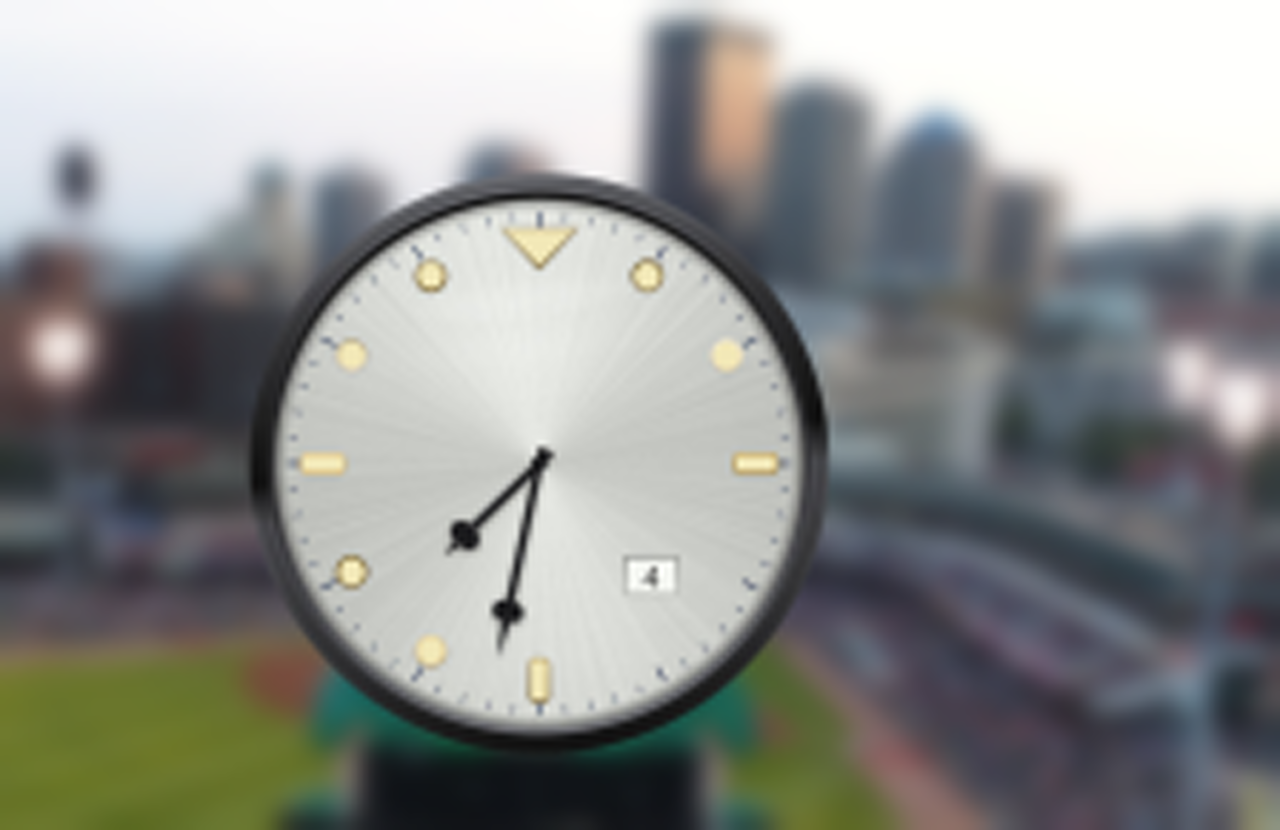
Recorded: 7,32
